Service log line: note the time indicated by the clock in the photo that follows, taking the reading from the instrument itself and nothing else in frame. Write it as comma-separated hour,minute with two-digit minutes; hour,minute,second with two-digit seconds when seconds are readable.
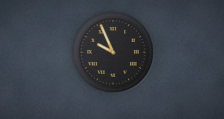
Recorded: 9,56
